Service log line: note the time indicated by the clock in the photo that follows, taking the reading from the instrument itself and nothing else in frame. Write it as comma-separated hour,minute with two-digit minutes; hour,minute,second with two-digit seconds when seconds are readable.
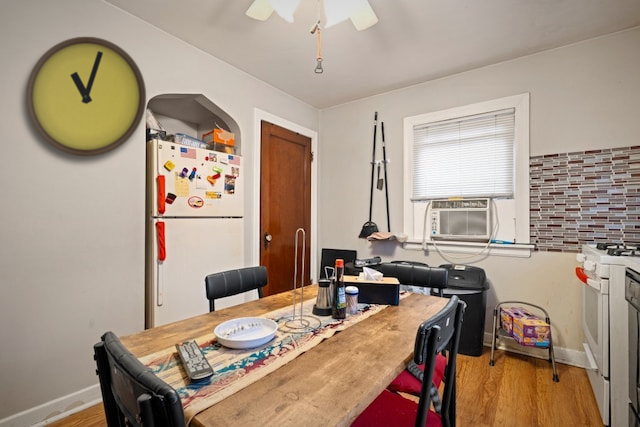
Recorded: 11,03
